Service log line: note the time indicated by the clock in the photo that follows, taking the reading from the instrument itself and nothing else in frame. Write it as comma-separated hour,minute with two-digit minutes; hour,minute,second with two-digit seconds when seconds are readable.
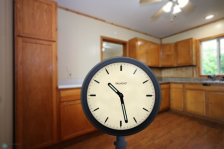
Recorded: 10,28
